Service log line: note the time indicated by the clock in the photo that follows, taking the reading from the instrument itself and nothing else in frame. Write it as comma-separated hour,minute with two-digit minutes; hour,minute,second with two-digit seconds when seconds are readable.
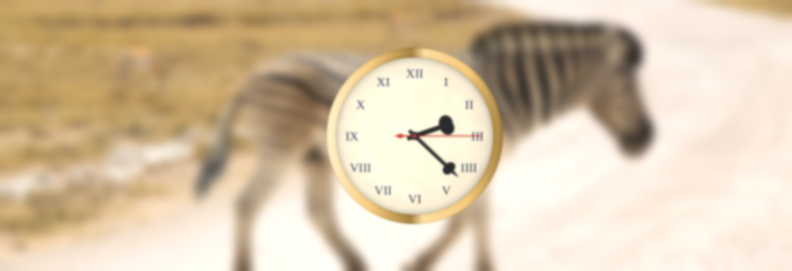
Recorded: 2,22,15
